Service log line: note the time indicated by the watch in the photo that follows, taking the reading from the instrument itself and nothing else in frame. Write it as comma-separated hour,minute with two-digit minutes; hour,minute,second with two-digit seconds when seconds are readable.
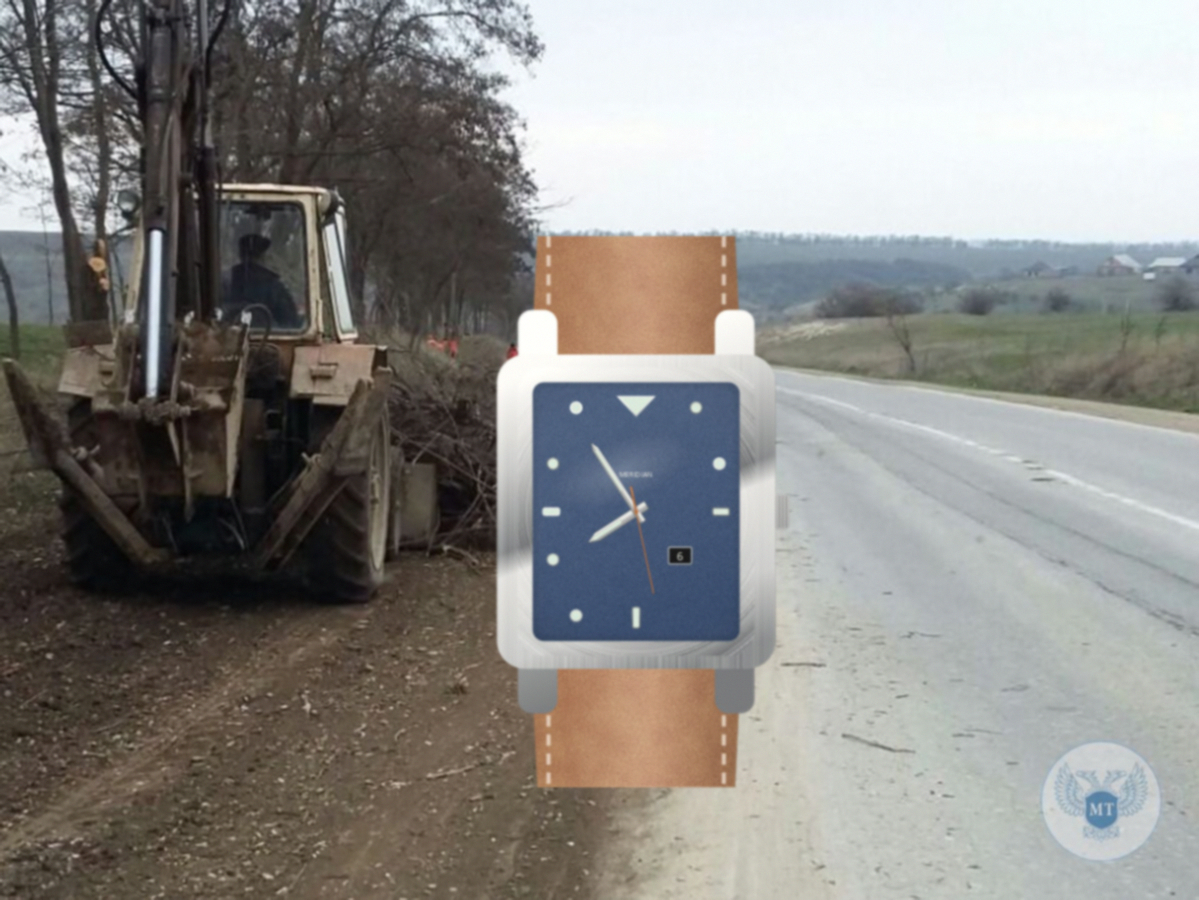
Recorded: 7,54,28
